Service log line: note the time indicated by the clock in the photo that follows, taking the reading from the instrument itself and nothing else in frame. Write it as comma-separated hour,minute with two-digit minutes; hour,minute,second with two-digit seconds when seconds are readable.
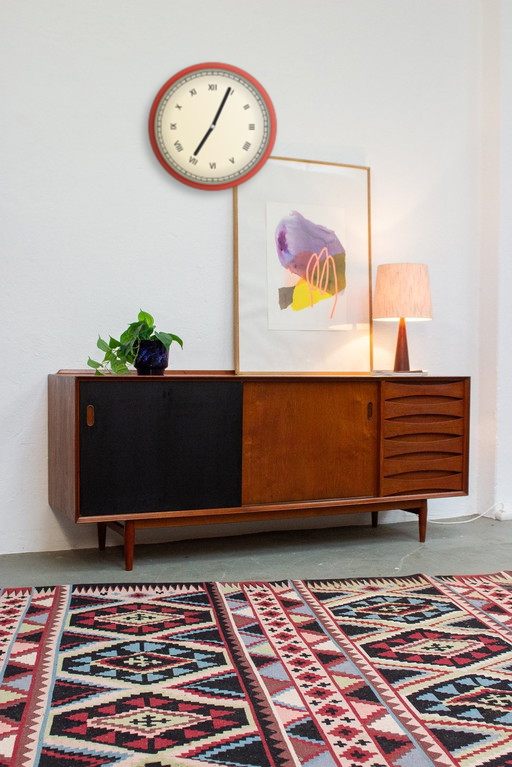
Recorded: 7,04
